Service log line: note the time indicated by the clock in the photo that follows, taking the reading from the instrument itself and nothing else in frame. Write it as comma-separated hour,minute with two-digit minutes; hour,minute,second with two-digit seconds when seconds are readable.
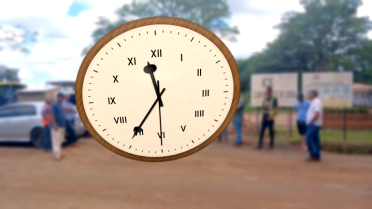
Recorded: 11,35,30
